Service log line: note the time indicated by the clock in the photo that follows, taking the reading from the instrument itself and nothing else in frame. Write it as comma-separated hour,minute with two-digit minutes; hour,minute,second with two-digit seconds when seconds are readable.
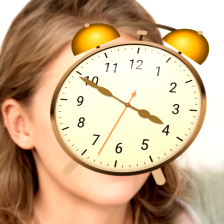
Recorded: 3,49,33
